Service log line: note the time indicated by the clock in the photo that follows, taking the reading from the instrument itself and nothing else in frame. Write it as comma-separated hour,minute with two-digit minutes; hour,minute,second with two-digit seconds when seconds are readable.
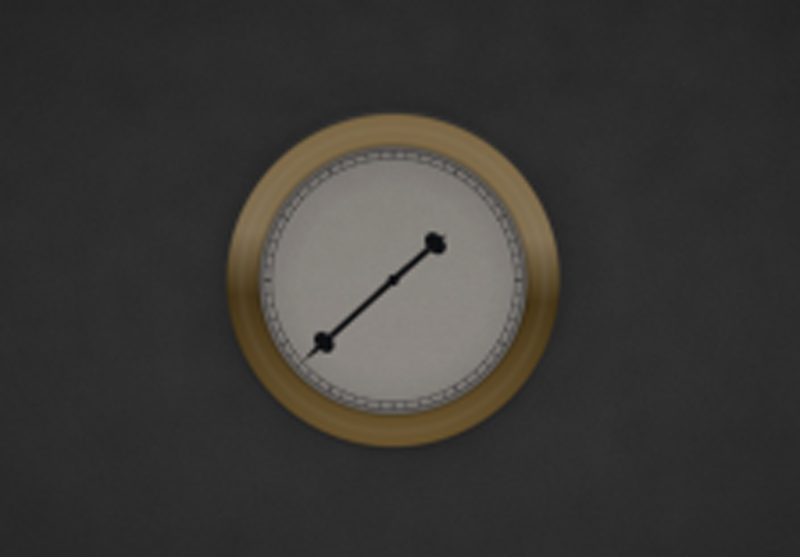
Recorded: 1,38
